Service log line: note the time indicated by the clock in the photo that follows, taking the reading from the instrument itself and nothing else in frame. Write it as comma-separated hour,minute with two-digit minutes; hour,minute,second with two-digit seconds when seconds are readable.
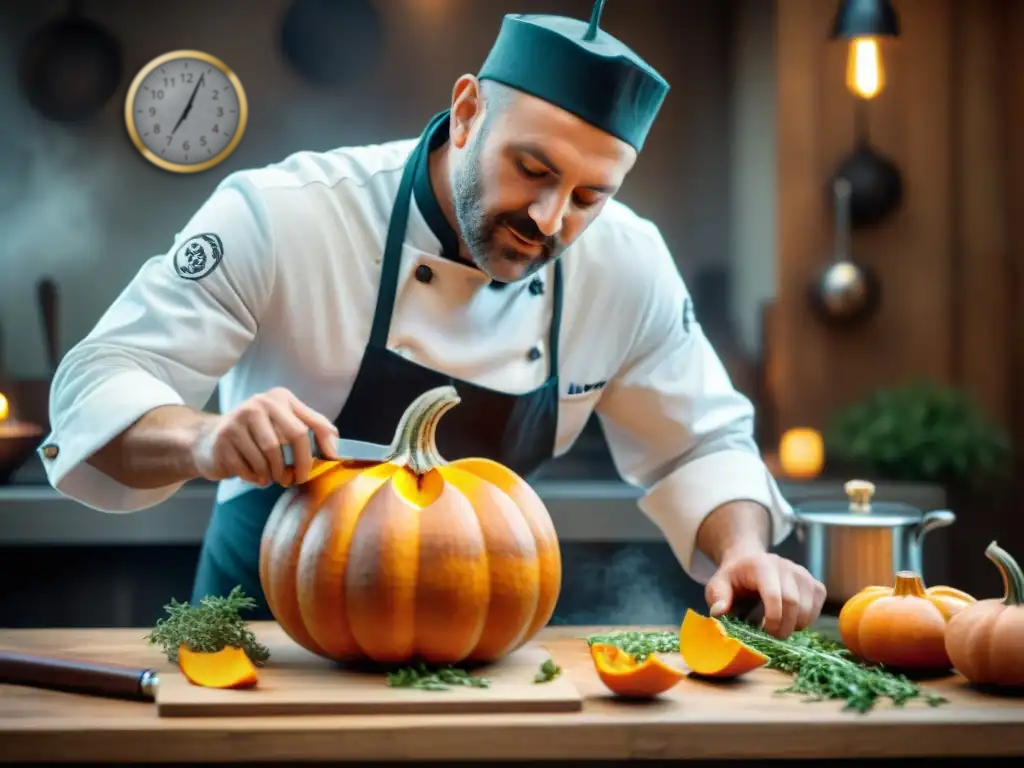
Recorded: 7,04
